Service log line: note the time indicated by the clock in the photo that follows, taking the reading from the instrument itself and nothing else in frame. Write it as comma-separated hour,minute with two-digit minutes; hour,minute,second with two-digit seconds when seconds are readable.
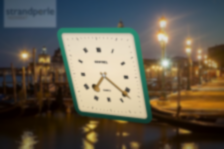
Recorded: 7,22
